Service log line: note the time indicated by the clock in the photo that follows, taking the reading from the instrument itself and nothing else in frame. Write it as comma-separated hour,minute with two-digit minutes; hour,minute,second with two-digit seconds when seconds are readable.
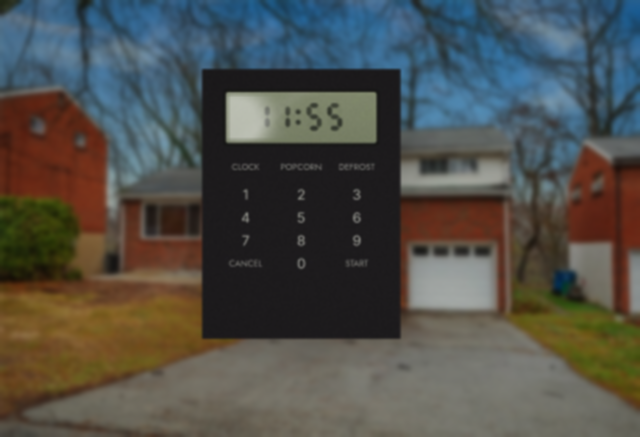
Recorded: 11,55
